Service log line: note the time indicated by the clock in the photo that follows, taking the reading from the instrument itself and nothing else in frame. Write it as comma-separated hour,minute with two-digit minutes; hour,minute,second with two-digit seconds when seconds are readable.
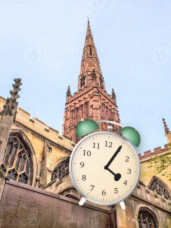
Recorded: 4,05
